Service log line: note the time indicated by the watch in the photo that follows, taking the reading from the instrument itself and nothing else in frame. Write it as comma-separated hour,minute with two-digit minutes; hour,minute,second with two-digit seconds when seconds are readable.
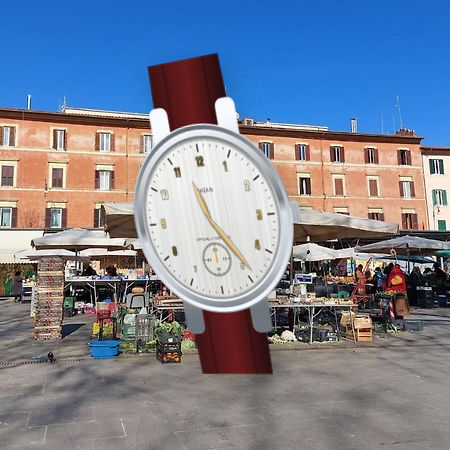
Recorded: 11,24
